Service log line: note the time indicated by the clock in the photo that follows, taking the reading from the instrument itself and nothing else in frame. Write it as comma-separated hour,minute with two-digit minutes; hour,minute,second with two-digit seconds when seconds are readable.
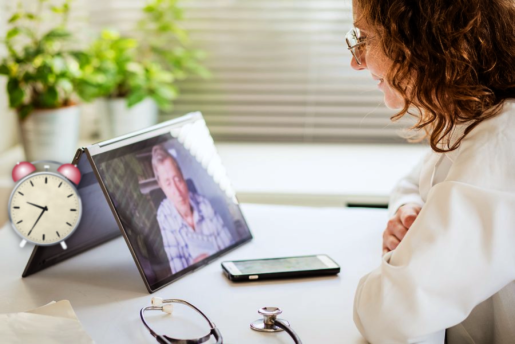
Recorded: 9,35
